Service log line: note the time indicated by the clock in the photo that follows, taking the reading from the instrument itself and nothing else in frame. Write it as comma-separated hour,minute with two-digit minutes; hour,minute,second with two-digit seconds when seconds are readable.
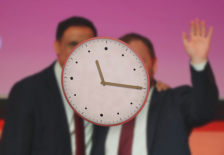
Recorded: 11,15
